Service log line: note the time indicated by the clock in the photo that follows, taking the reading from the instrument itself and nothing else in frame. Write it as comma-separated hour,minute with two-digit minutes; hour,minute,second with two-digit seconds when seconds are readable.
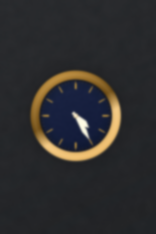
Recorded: 4,25
